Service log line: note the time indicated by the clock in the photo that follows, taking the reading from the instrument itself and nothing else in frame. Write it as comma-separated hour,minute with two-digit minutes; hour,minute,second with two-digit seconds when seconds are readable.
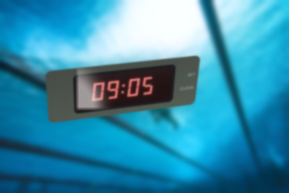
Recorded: 9,05
